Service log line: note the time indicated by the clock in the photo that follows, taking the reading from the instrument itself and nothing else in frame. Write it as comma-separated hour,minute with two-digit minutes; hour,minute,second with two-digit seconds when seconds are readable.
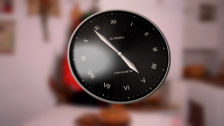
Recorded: 4,54
